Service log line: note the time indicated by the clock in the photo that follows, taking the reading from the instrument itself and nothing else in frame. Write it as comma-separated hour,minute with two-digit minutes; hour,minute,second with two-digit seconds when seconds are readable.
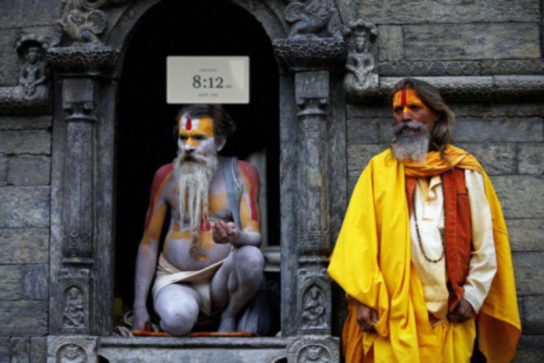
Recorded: 8,12
